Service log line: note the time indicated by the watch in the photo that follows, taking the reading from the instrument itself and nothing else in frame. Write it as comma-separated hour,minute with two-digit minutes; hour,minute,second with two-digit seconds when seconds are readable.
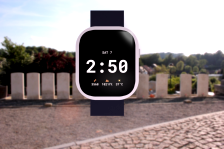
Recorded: 2,50
